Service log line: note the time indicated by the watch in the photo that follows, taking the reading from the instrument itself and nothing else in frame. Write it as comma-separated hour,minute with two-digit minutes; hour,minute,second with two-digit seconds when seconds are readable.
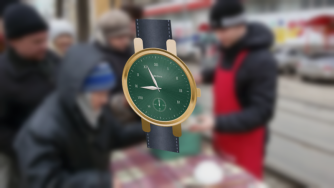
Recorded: 8,56
